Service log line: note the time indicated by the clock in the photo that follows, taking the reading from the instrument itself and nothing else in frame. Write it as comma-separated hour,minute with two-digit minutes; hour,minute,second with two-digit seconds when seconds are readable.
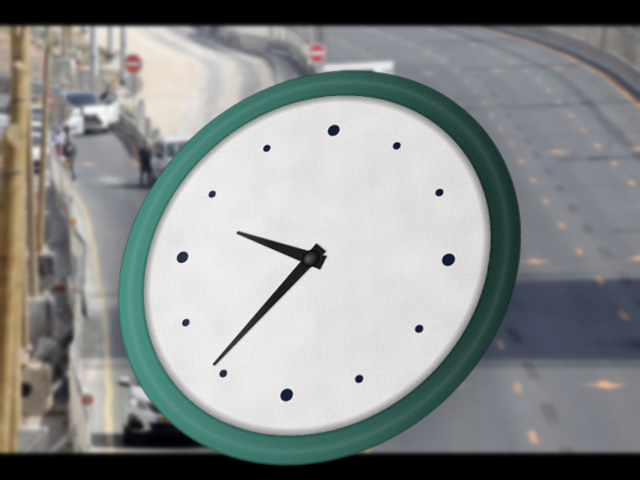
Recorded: 9,36
